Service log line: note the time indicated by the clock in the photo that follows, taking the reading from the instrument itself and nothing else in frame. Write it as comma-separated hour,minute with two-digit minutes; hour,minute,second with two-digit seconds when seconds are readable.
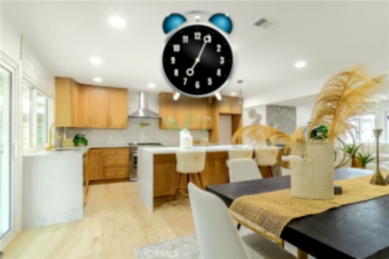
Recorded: 7,04
